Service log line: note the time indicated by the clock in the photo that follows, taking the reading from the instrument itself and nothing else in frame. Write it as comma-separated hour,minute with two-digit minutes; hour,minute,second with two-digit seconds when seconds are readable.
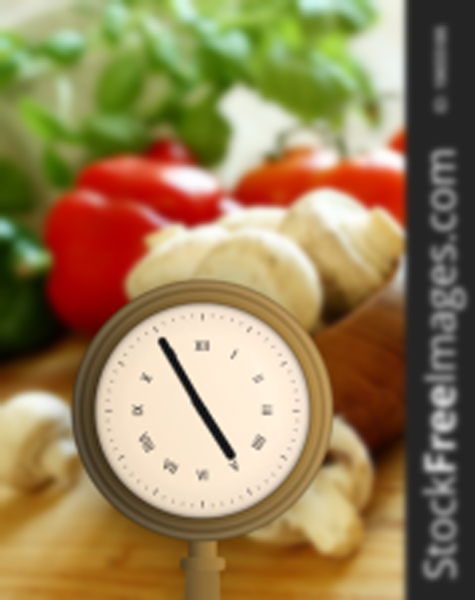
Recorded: 4,55
